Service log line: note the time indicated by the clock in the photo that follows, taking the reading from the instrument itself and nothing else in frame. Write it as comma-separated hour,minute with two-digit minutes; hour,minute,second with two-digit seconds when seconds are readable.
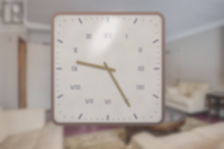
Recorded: 9,25
